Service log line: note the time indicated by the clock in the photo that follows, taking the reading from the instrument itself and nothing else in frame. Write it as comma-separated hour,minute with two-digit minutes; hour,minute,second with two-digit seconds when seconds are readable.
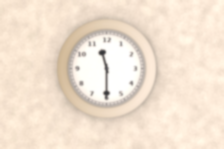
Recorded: 11,30
